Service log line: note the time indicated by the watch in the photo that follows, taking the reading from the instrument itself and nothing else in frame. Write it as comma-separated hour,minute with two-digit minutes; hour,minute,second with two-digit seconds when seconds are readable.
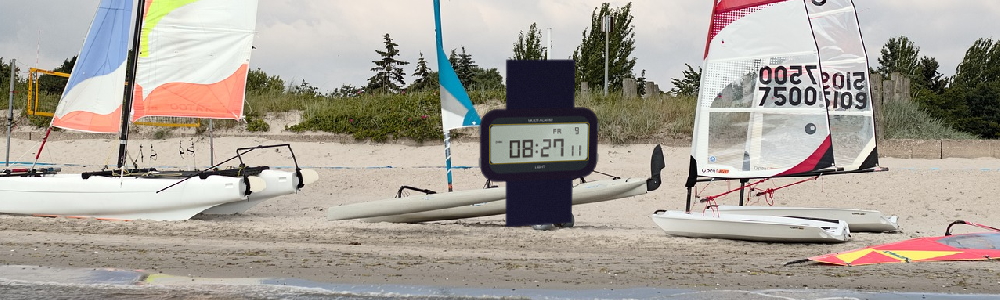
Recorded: 8,27,11
